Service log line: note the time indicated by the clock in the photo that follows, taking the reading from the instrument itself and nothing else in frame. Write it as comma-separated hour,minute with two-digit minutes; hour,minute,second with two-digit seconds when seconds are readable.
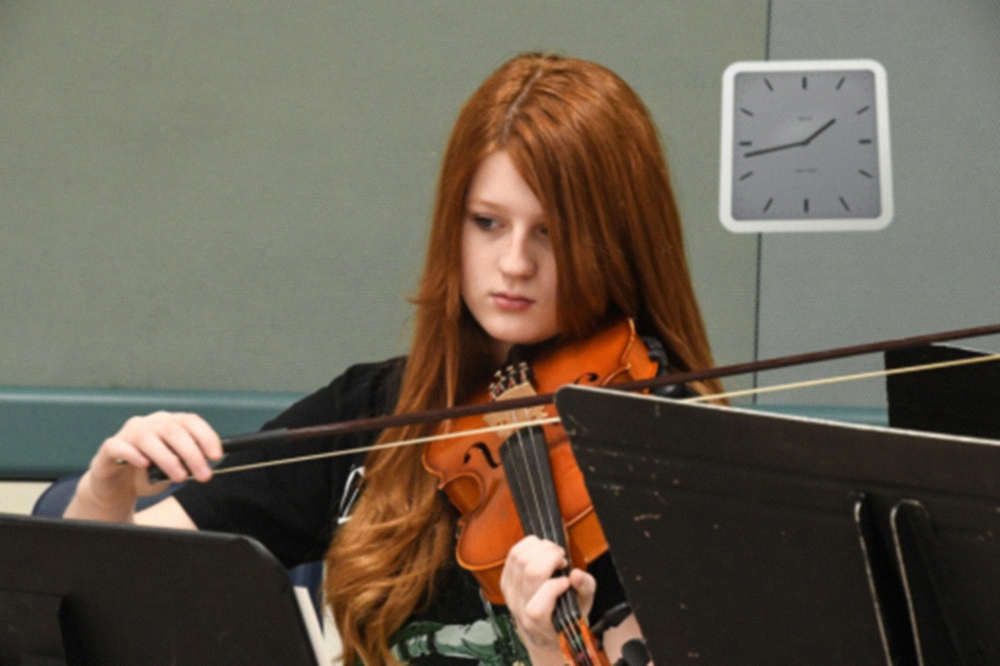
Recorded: 1,43
